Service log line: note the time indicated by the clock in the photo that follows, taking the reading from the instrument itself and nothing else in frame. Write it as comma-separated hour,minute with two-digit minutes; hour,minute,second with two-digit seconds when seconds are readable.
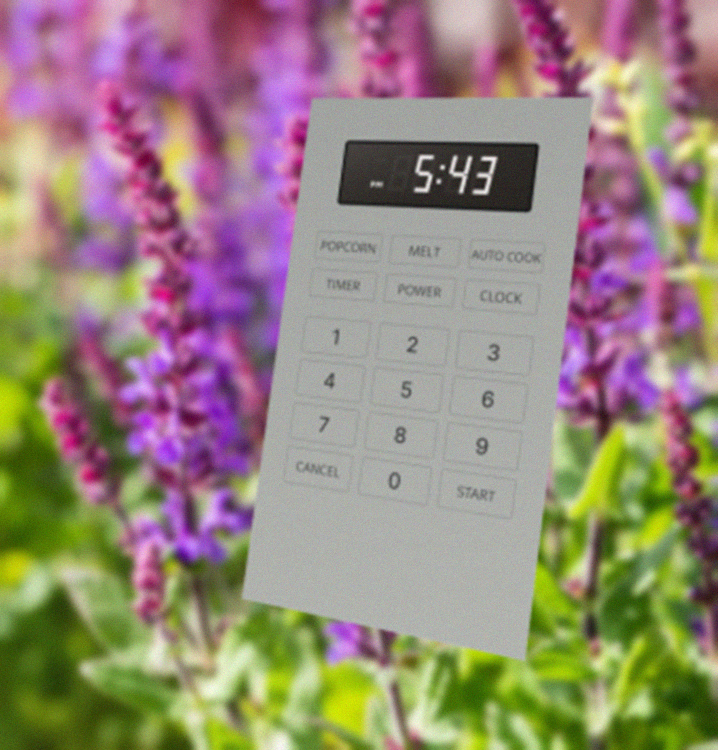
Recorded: 5,43
